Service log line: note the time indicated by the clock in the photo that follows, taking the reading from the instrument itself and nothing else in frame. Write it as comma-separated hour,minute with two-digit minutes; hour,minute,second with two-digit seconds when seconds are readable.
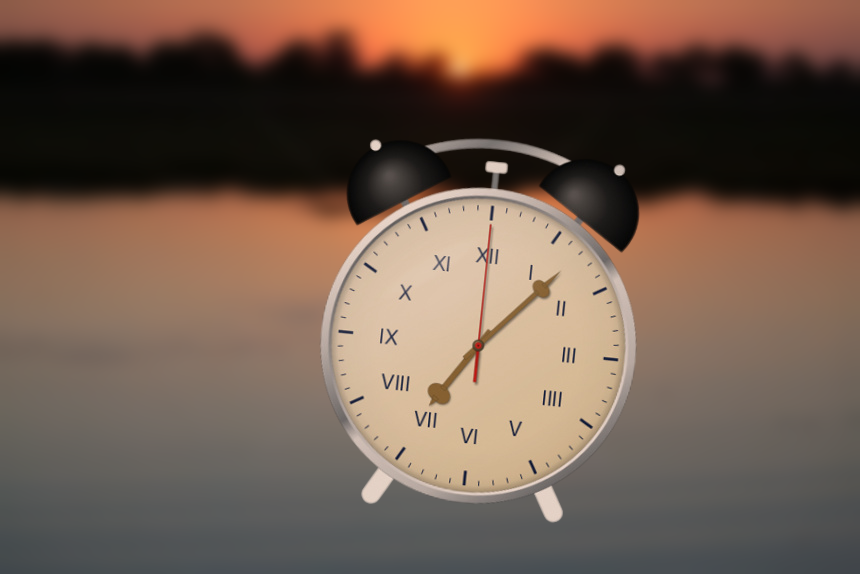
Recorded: 7,07,00
